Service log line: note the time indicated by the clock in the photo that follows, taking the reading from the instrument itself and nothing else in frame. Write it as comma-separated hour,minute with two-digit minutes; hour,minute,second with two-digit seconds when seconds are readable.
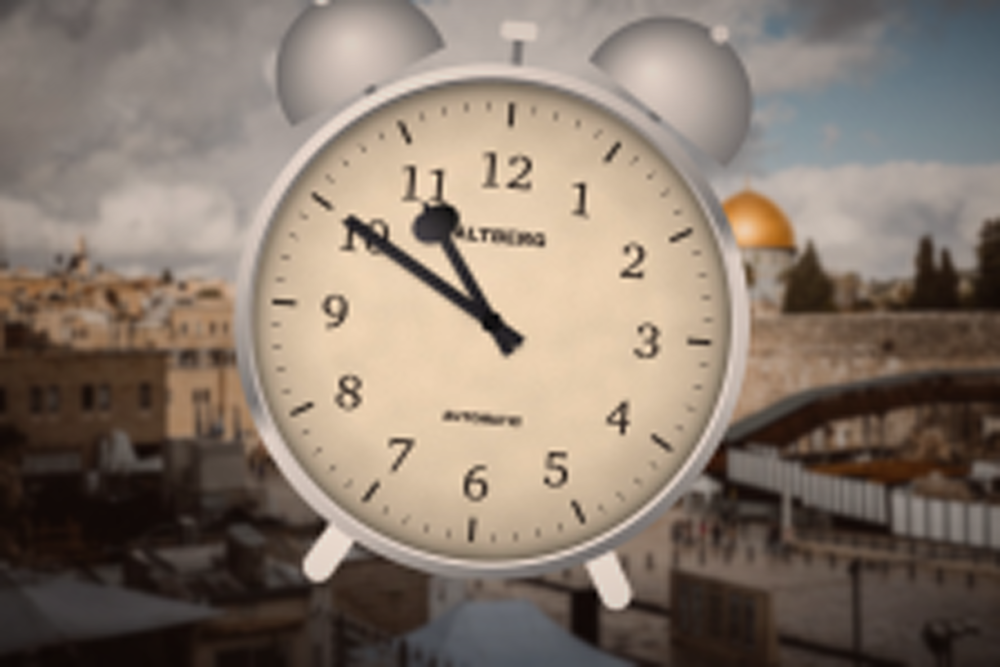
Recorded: 10,50
